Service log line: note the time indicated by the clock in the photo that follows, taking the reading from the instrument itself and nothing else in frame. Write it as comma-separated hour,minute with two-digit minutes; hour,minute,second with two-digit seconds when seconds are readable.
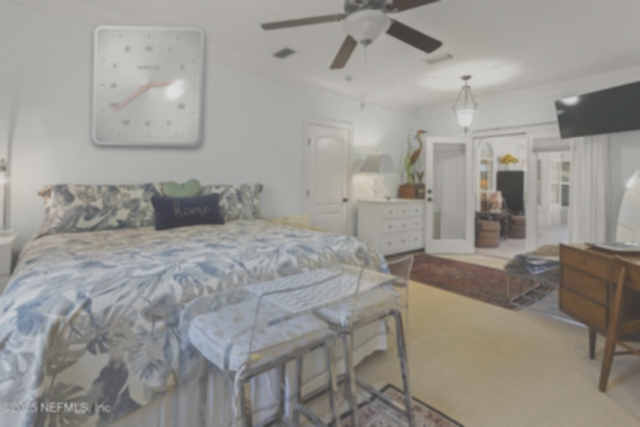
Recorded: 2,39
